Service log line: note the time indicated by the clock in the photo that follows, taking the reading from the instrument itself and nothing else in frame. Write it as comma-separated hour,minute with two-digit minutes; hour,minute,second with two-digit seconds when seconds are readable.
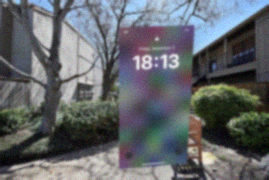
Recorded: 18,13
